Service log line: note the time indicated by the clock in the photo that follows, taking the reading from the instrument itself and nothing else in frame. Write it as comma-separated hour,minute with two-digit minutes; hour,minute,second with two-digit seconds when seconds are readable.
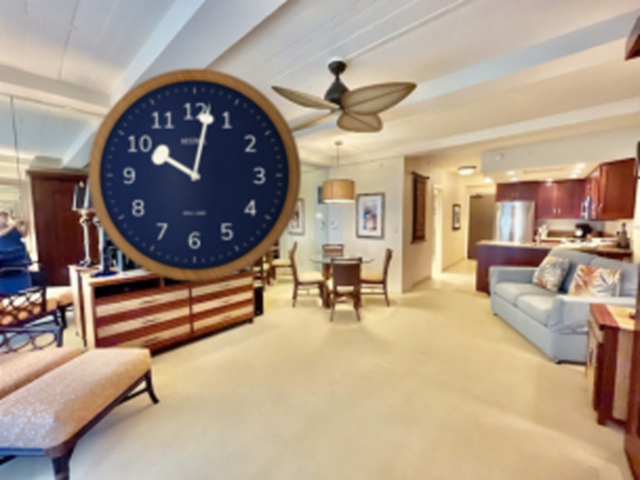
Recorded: 10,02
